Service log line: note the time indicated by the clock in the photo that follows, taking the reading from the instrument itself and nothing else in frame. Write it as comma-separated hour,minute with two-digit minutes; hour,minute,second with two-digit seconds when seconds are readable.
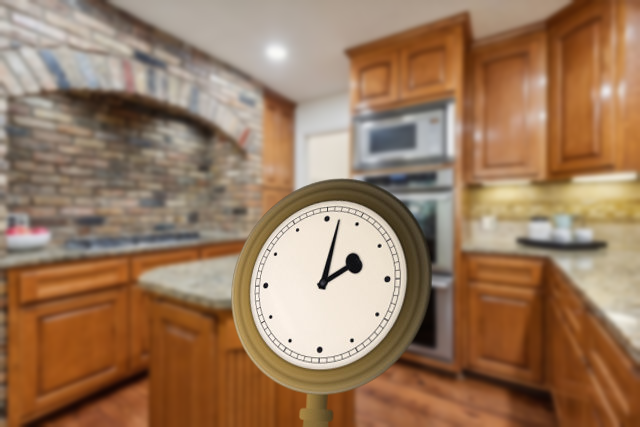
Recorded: 2,02
